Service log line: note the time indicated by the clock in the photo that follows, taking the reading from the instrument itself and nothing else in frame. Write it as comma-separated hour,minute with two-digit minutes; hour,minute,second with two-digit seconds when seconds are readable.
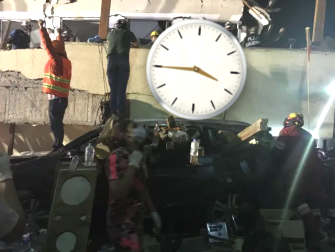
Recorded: 3,45
